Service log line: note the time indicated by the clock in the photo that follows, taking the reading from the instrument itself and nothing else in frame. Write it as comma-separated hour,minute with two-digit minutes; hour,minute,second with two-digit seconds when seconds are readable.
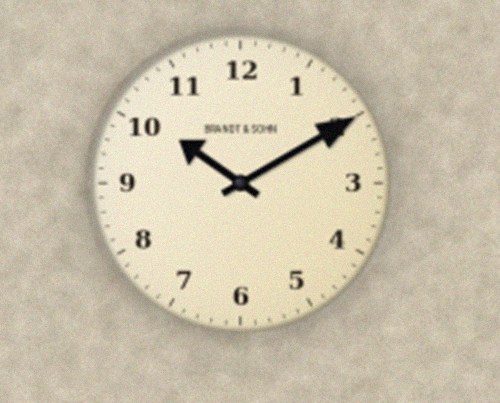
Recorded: 10,10
